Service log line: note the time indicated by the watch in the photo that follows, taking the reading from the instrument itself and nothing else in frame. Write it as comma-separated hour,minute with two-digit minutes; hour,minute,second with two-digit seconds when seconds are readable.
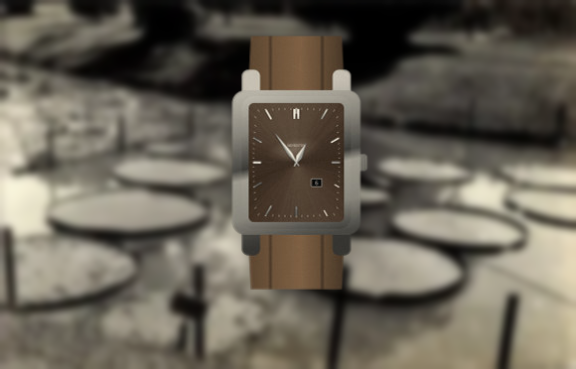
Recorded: 12,54
